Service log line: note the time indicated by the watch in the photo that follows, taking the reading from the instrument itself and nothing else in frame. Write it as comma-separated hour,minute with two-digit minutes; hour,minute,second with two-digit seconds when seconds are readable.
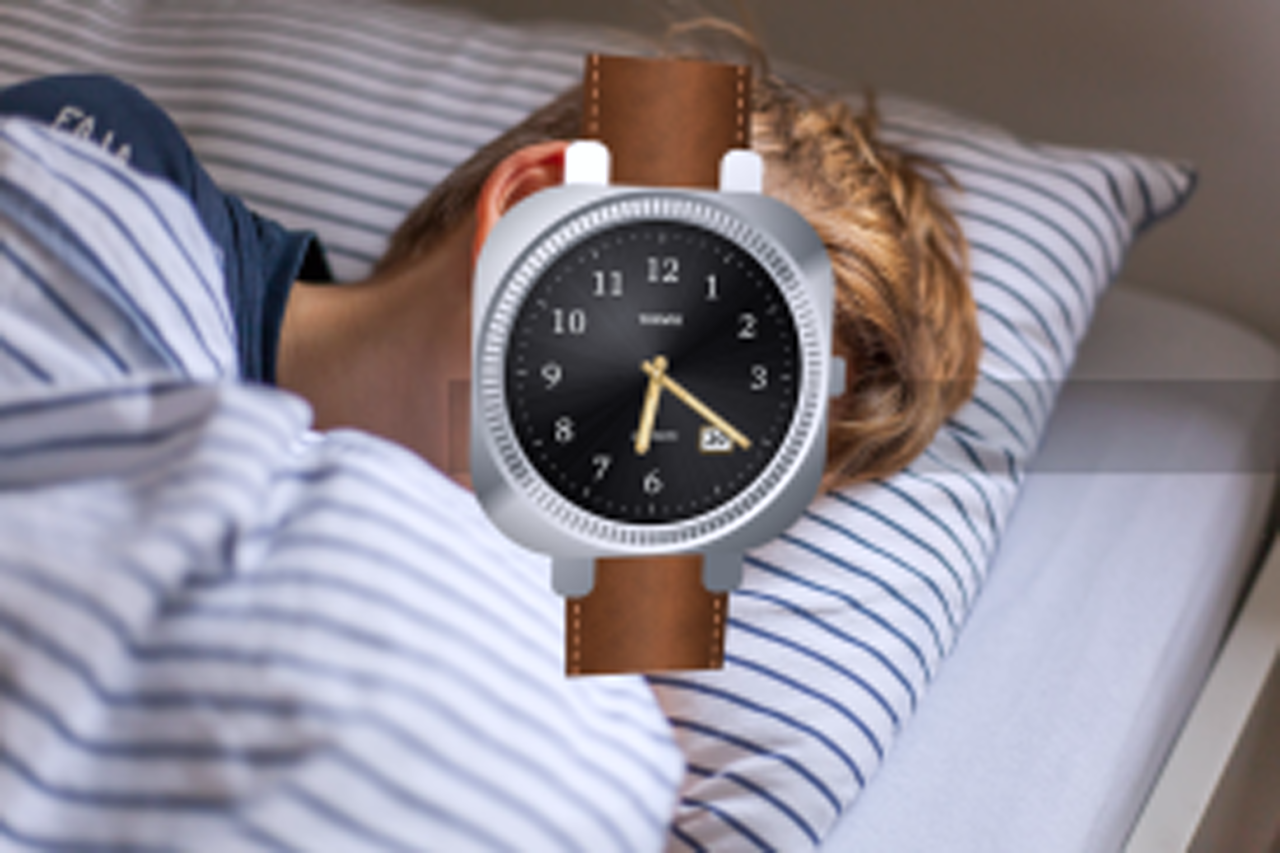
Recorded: 6,21
